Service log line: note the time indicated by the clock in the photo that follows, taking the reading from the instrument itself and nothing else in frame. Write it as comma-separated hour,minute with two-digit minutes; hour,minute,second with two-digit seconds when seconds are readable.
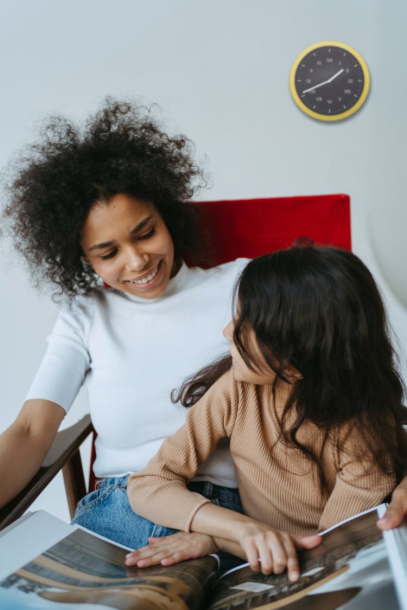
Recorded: 1,41
